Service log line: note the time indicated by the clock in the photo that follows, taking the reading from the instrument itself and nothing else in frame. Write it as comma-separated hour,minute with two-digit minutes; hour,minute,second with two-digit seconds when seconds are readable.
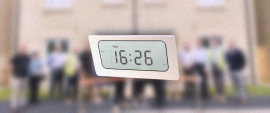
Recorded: 16,26
